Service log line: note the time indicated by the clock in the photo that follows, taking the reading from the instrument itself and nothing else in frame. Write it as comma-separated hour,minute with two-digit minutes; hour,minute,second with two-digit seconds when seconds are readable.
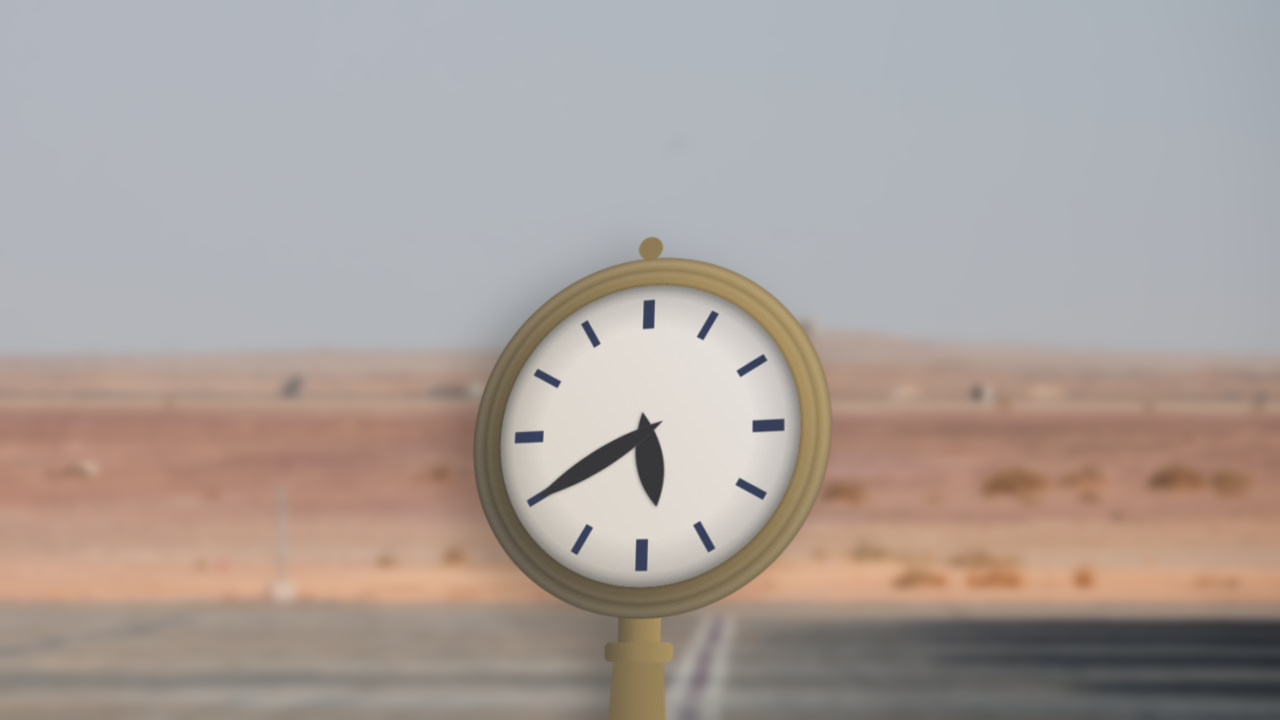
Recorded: 5,40
